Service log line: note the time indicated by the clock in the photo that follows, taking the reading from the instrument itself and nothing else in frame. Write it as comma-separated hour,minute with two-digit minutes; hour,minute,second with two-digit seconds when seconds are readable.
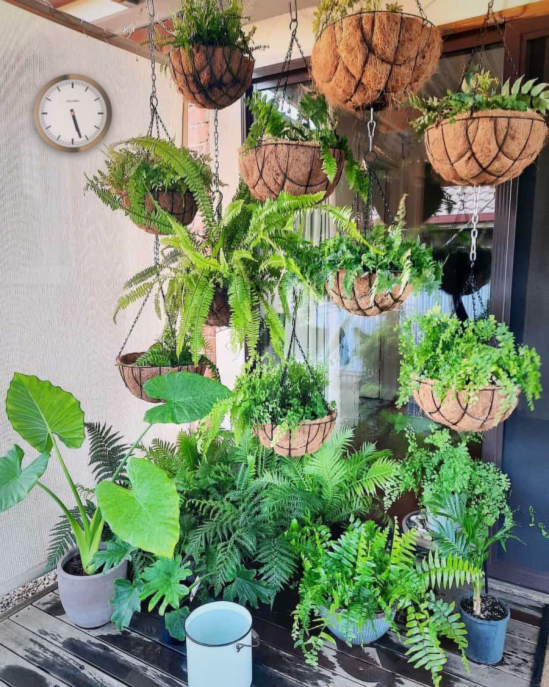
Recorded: 5,27
